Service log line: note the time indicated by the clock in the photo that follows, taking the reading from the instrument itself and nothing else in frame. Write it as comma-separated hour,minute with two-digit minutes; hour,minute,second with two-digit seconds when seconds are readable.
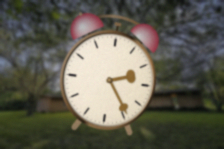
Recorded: 2,24
